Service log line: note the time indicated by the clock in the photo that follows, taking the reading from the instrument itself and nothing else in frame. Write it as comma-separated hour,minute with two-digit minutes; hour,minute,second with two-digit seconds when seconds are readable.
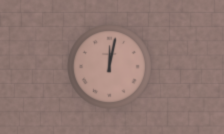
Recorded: 12,02
